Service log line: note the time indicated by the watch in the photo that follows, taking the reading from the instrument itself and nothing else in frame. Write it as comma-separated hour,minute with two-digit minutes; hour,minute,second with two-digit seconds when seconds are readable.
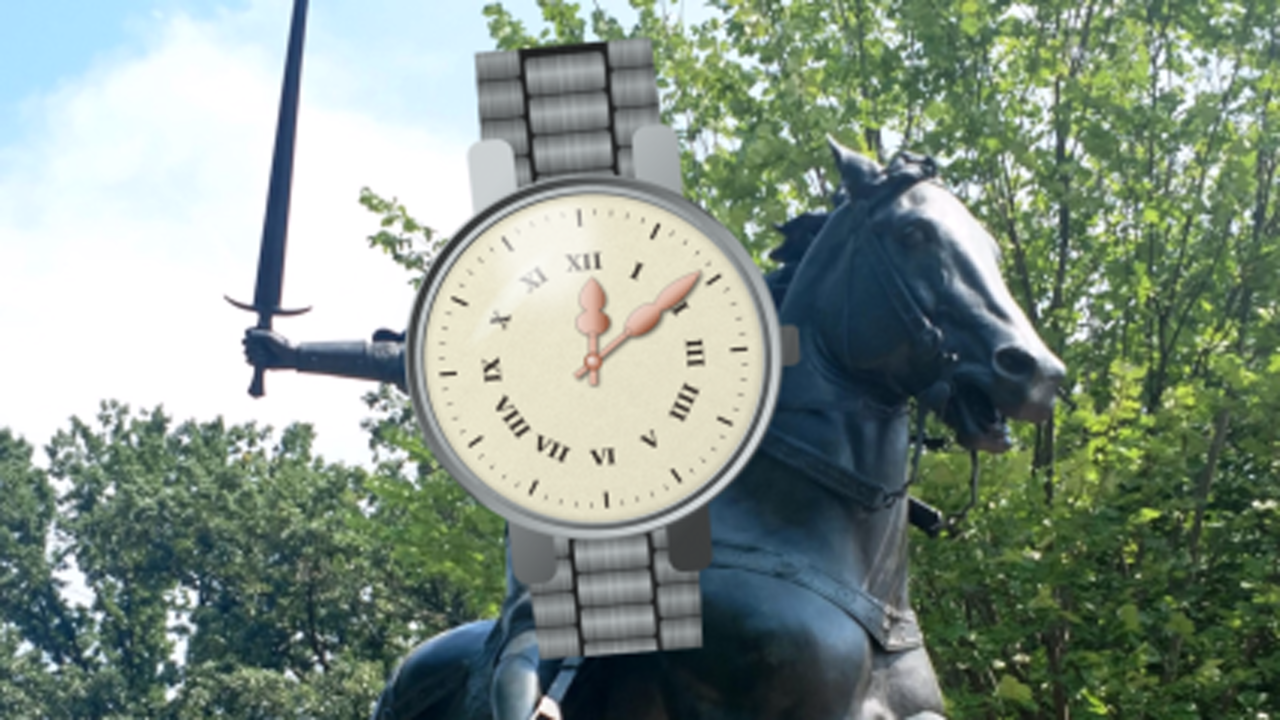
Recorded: 12,09
